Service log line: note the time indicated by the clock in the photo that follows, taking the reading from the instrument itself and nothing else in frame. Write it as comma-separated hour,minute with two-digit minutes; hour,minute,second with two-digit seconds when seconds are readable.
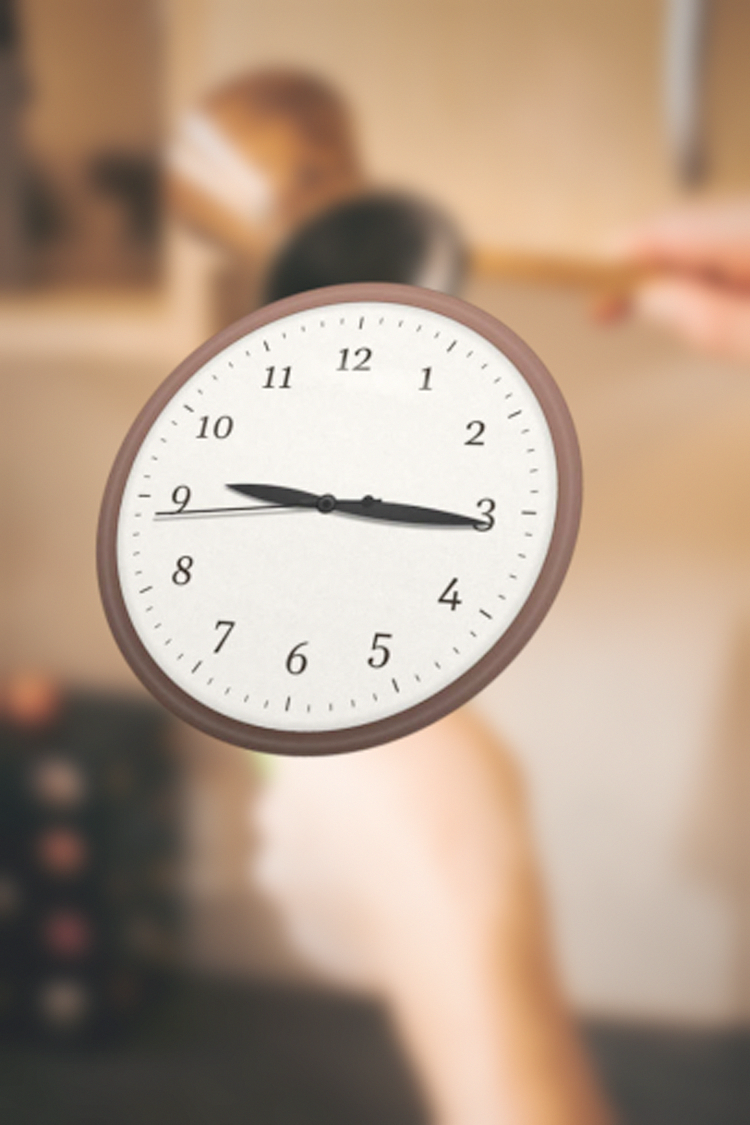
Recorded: 9,15,44
